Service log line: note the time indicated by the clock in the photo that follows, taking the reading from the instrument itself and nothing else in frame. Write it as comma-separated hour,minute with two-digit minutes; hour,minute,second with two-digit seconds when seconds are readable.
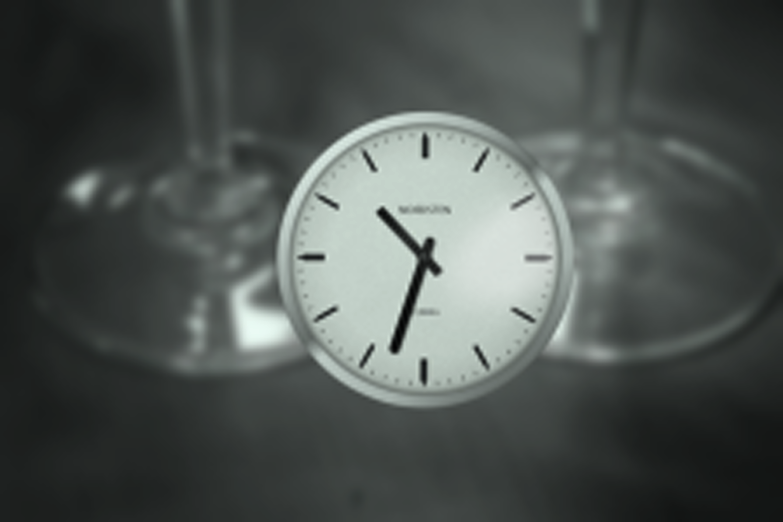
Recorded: 10,33
